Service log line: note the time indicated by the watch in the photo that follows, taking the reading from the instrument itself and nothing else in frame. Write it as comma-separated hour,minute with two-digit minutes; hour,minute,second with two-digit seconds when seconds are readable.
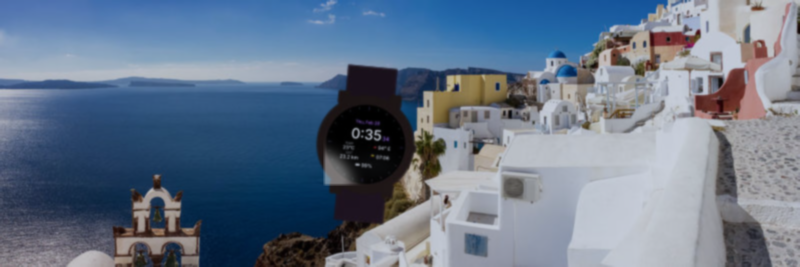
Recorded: 0,35
